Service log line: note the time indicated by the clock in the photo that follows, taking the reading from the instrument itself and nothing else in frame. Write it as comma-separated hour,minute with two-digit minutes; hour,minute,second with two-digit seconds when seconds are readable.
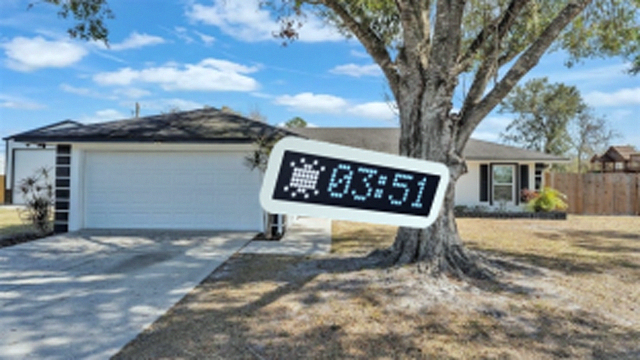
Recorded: 3,51
